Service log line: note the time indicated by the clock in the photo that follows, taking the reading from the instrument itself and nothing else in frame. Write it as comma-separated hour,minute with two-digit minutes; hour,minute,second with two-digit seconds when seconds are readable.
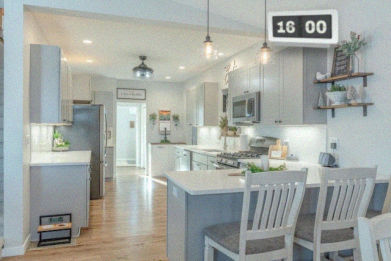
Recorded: 16,00
